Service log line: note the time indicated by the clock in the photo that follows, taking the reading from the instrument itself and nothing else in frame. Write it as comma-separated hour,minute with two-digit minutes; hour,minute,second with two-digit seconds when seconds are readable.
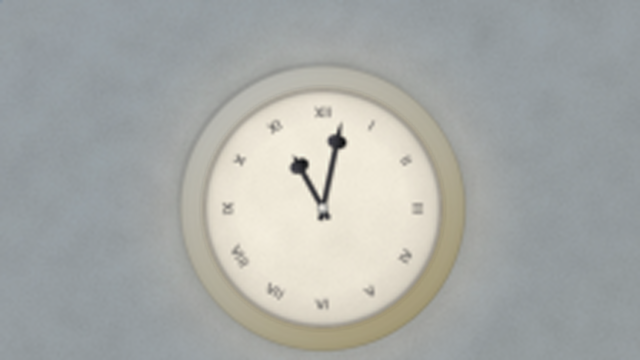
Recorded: 11,02
